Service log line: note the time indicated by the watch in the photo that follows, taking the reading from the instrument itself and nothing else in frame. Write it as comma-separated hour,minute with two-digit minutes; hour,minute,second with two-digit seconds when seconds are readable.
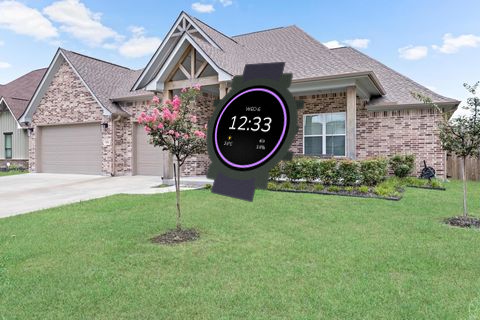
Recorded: 12,33
